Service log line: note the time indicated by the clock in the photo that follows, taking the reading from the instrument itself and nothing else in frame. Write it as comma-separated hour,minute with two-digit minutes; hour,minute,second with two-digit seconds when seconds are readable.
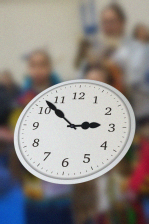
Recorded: 2,52
